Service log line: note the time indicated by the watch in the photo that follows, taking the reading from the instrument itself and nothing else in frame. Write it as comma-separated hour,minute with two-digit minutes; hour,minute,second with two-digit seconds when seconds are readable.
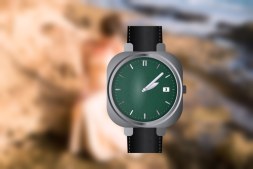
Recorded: 2,08
